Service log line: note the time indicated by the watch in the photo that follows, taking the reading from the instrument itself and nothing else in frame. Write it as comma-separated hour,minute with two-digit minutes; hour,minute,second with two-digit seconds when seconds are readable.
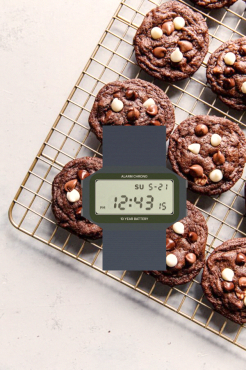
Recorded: 12,43,15
